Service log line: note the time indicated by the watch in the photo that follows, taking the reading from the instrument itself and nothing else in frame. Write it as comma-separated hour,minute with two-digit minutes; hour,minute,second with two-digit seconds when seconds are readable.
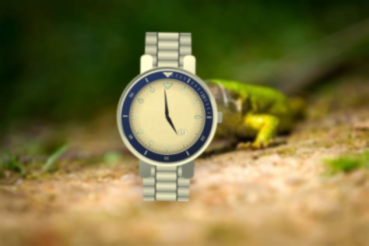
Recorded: 4,59
